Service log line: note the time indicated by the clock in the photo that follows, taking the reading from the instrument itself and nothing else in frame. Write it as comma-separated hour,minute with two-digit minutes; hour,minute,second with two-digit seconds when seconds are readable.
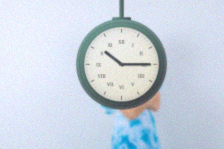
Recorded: 10,15
